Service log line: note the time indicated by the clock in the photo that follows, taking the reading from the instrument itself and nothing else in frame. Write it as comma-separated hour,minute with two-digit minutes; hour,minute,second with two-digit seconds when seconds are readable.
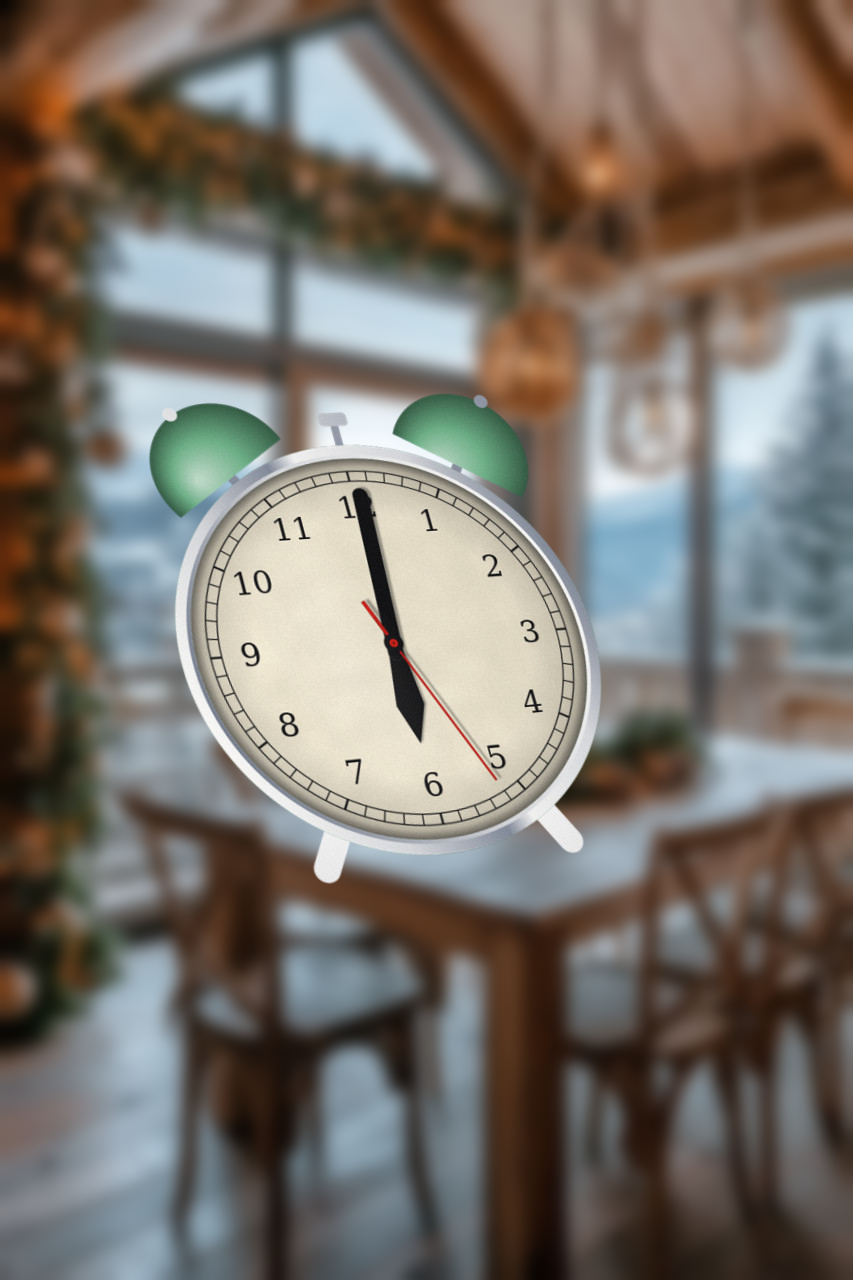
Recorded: 6,00,26
